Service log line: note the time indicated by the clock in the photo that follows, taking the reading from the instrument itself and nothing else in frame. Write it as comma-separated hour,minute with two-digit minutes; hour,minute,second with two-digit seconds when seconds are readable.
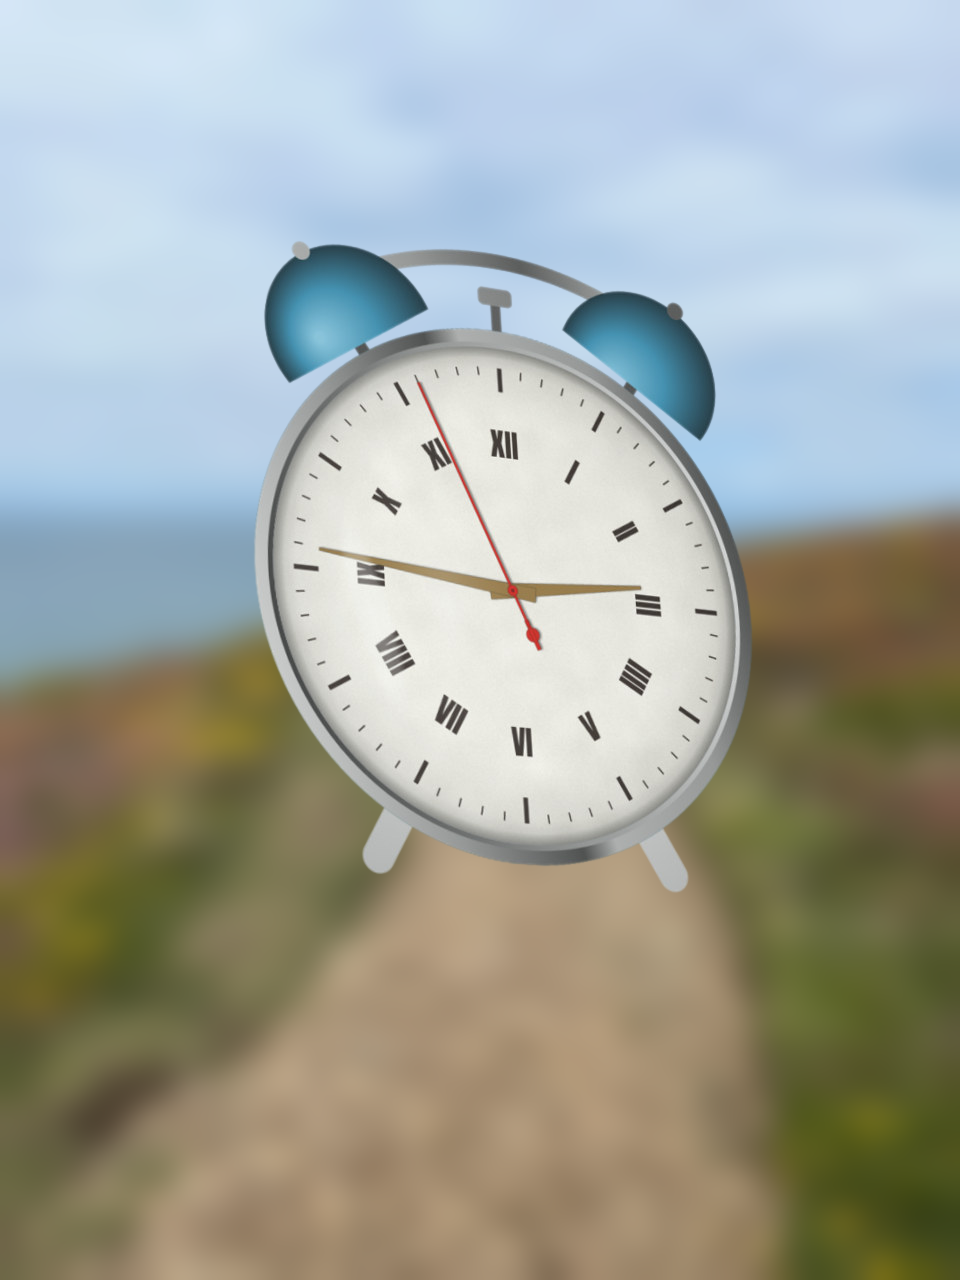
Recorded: 2,45,56
